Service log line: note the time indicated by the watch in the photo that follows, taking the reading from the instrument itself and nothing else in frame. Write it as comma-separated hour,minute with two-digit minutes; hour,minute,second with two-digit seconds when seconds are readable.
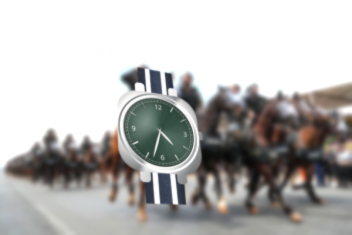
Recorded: 4,33
